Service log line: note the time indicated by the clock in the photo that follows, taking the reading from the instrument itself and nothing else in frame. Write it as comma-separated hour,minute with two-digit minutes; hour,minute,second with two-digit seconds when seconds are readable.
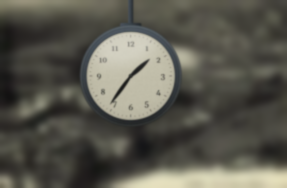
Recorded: 1,36
